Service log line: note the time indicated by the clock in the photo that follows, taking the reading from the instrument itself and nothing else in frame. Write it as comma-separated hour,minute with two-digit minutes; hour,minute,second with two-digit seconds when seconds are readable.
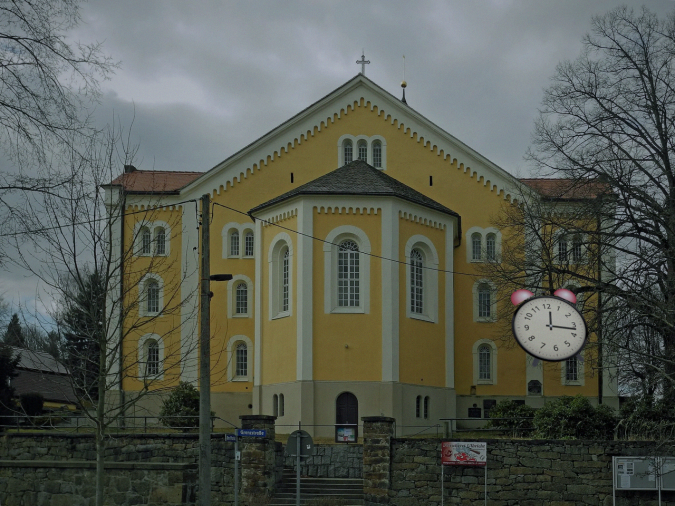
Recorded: 12,17
